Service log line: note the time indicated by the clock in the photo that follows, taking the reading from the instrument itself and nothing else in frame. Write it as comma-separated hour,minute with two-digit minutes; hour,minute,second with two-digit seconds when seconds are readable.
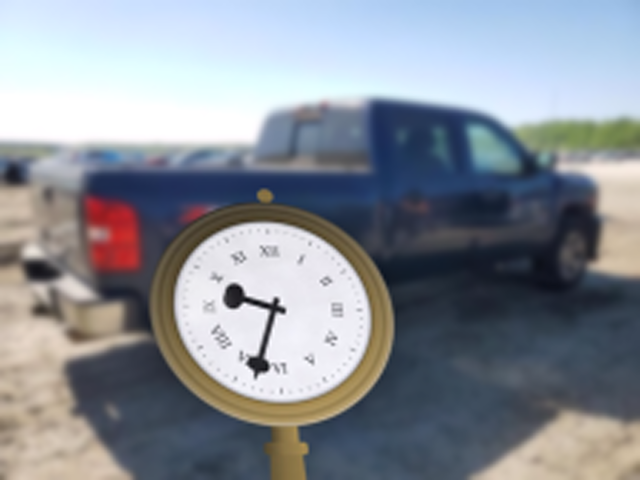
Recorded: 9,33
